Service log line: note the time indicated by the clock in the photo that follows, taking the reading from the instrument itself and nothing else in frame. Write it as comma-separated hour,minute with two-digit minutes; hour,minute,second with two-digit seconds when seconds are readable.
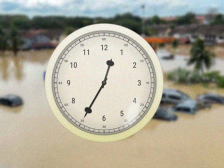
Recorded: 12,35
